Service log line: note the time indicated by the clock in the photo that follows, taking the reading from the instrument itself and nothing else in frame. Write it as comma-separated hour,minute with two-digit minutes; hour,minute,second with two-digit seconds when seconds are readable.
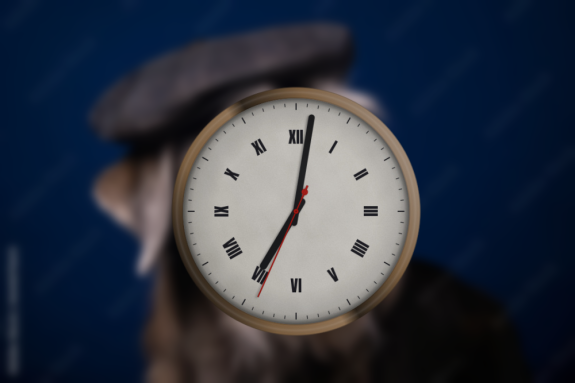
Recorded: 7,01,34
